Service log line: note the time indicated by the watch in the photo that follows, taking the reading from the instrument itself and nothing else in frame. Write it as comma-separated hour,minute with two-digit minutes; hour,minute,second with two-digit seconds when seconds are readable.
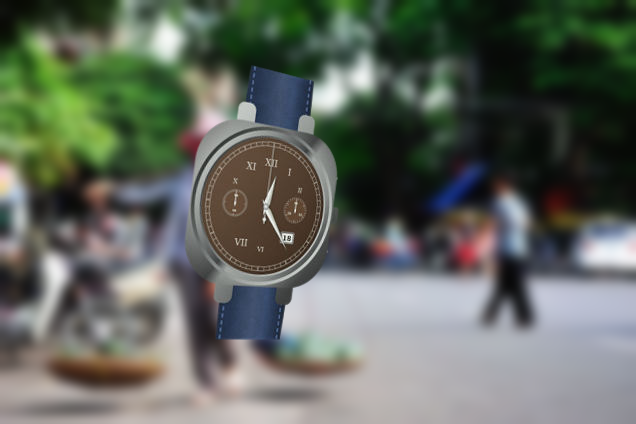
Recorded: 12,24
